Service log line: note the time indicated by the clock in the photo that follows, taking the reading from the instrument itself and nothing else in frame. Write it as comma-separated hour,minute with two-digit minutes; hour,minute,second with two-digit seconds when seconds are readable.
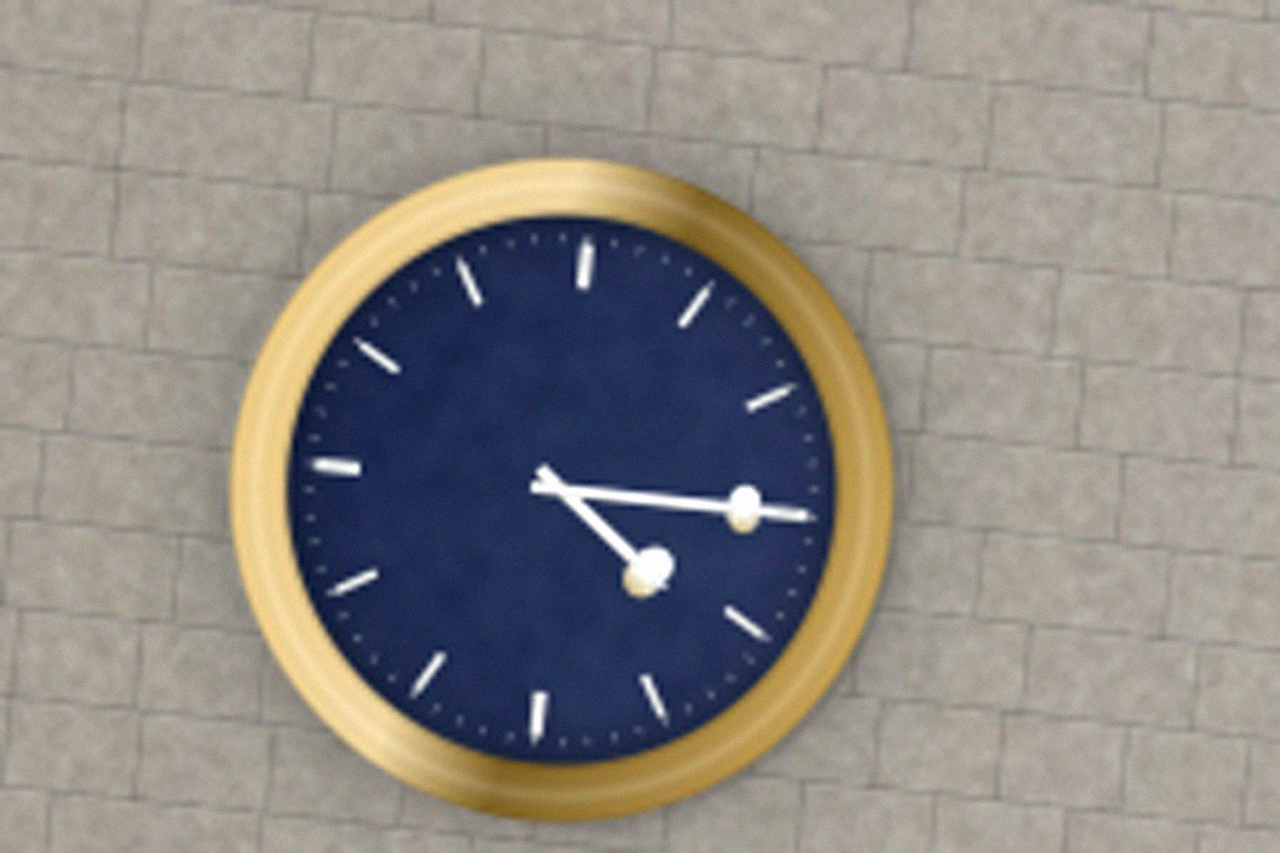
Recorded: 4,15
